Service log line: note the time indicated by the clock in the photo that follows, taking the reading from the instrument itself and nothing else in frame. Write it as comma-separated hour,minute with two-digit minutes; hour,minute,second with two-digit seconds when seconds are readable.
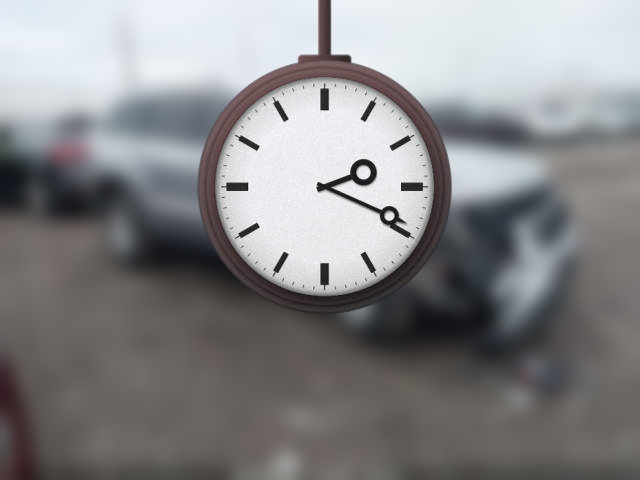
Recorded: 2,19
